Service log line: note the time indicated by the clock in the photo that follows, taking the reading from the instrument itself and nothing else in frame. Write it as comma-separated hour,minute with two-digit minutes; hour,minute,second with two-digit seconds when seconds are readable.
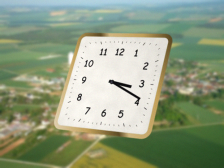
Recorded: 3,19
